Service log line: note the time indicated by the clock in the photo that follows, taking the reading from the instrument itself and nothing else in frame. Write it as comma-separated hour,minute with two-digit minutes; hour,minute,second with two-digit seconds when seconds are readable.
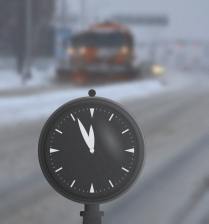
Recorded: 11,56
